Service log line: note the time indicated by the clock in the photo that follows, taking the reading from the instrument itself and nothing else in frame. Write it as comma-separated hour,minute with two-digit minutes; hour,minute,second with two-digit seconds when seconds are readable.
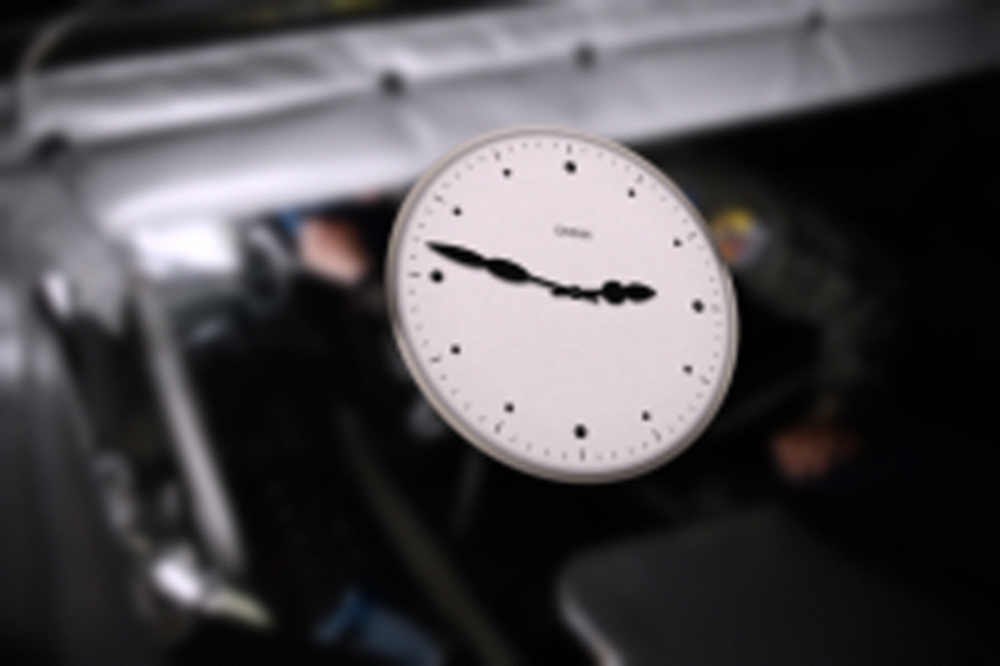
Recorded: 2,47
